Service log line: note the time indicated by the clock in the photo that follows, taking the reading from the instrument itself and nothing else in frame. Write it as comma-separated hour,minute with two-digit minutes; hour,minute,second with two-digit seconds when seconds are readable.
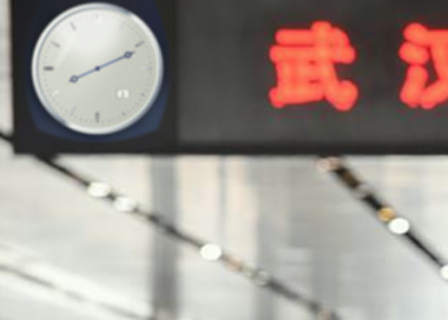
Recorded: 8,11
